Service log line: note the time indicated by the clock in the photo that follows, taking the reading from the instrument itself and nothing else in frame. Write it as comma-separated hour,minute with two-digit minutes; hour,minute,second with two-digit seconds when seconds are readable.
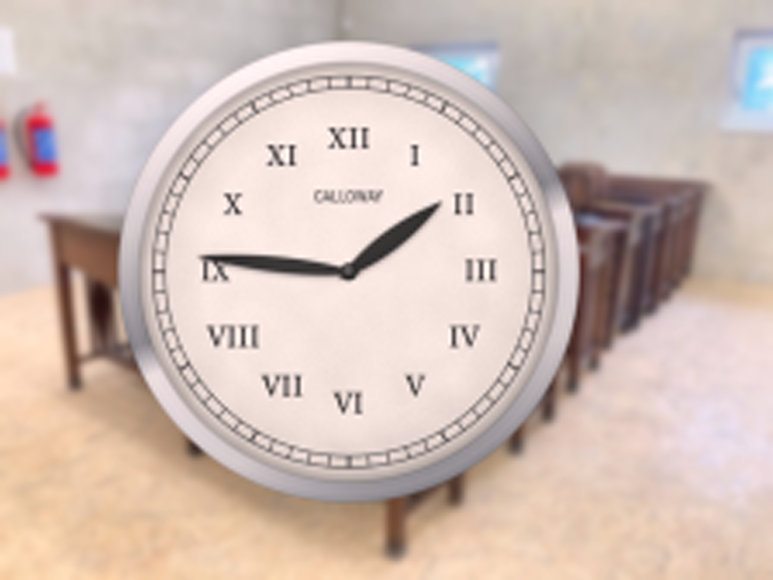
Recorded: 1,46
